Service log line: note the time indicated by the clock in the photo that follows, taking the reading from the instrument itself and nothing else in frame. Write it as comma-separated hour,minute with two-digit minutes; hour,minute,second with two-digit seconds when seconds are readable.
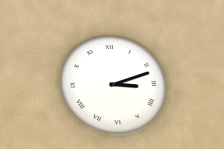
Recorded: 3,12
